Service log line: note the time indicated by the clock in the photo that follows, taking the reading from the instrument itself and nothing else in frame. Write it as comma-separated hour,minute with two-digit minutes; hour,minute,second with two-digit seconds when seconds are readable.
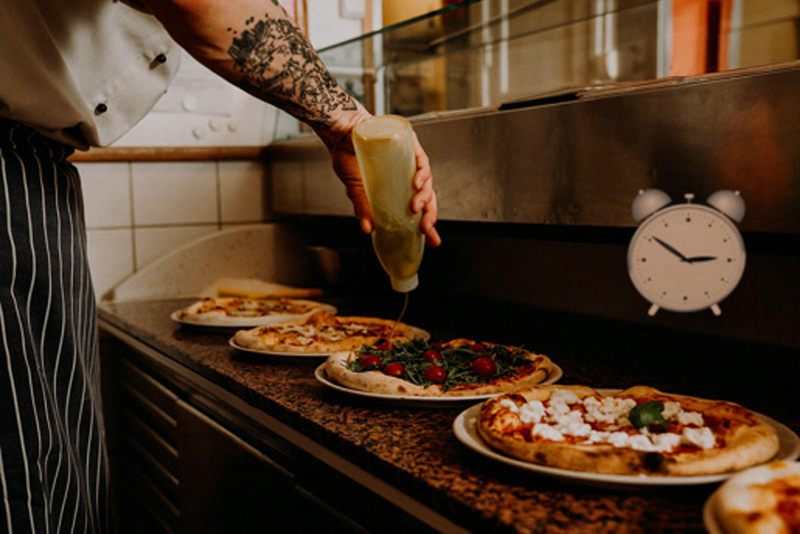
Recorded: 2,51
